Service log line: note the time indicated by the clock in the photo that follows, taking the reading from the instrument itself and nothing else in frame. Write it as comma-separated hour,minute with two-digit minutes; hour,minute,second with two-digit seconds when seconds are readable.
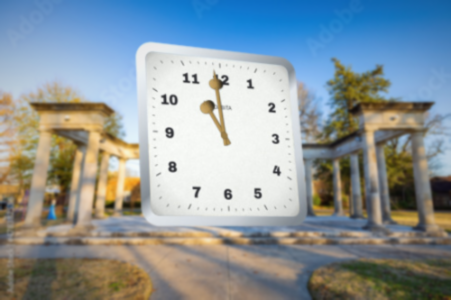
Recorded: 10,59
